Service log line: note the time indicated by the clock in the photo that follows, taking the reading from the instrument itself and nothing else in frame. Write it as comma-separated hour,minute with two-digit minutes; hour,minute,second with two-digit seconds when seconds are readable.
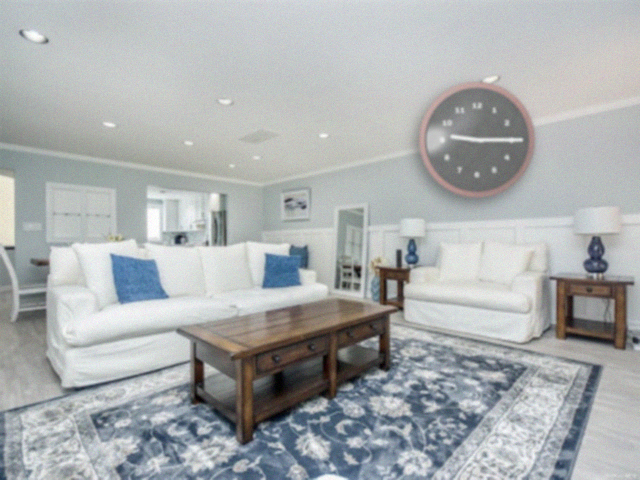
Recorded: 9,15
